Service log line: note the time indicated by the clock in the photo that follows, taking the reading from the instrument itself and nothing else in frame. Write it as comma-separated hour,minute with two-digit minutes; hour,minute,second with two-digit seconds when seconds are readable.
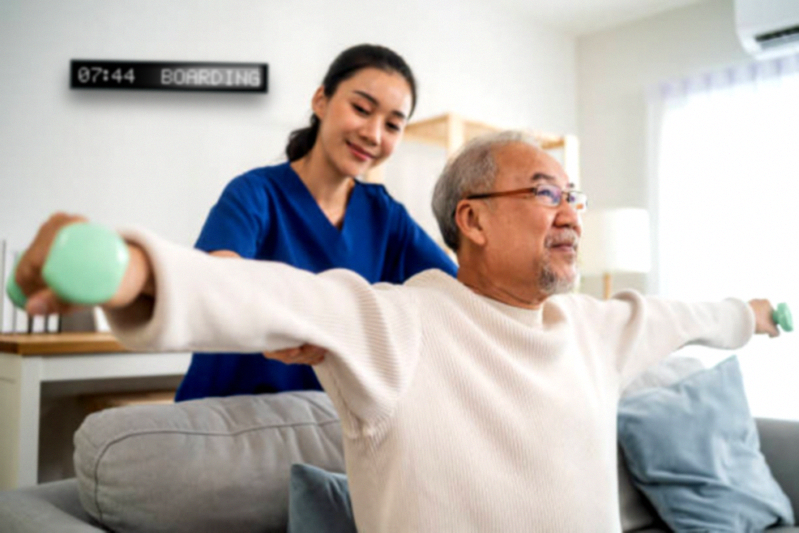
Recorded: 7,44
